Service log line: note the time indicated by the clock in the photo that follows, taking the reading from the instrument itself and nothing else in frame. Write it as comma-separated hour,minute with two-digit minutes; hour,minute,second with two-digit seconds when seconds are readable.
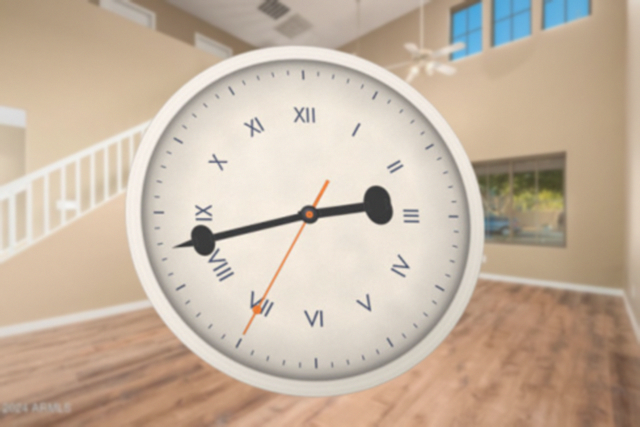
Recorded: 2,42,35
